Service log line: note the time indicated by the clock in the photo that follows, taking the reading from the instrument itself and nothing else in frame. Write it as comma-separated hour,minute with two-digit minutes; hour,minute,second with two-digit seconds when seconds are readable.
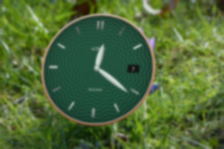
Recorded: 12,21
